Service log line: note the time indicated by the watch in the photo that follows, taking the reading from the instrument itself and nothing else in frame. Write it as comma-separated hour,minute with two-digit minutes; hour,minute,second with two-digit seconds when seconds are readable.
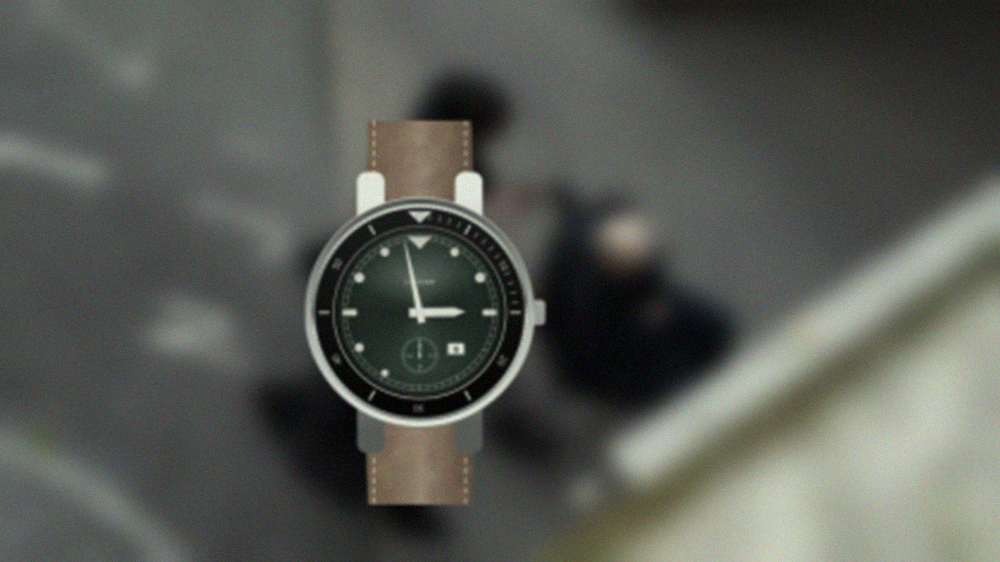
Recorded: 2,58
